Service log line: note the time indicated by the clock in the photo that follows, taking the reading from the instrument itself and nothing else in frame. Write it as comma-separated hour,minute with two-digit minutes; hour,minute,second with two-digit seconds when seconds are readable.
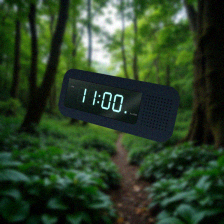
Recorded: 11,00
